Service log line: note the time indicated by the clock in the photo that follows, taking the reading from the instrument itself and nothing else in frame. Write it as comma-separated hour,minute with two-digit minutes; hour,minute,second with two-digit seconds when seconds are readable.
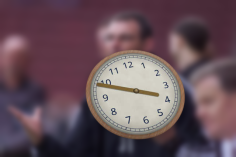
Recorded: 3,49
